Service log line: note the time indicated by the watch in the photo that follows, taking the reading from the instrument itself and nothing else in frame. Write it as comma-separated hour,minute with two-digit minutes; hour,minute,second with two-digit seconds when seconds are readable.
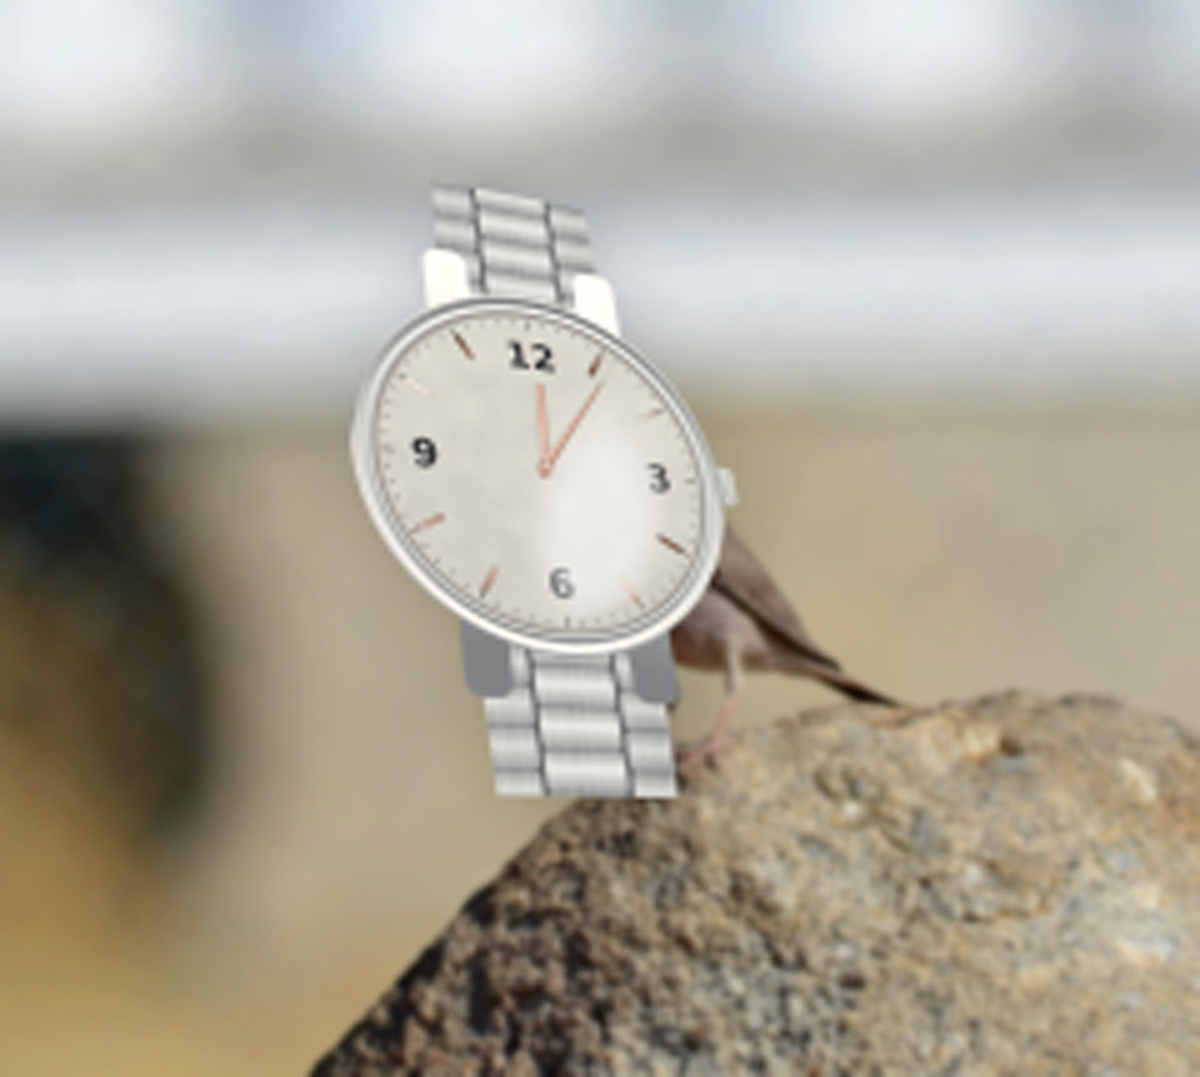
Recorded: 12,06
